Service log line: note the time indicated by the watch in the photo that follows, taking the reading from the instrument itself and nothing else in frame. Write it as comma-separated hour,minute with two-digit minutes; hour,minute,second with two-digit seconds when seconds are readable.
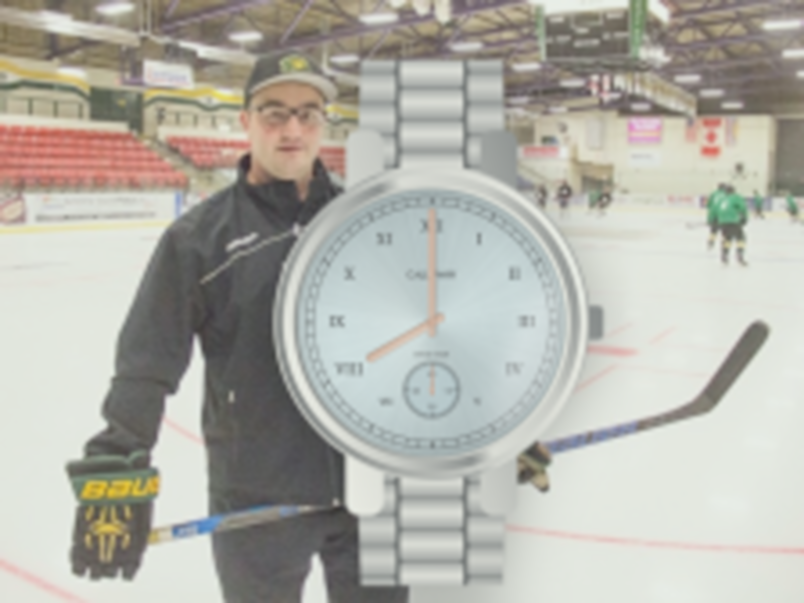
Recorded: 8,00
